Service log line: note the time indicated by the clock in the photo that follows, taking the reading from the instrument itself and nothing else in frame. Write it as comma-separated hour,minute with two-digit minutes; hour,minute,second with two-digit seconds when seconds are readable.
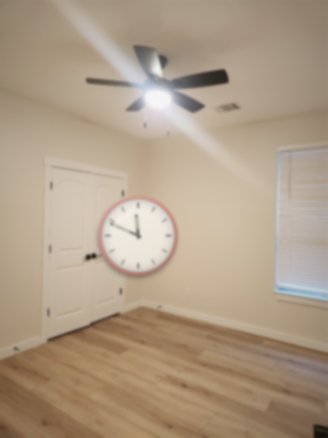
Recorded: 11,49
